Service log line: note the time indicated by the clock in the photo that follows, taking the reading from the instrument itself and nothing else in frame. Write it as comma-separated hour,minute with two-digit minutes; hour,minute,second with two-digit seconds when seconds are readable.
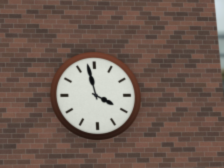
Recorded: 3,58
